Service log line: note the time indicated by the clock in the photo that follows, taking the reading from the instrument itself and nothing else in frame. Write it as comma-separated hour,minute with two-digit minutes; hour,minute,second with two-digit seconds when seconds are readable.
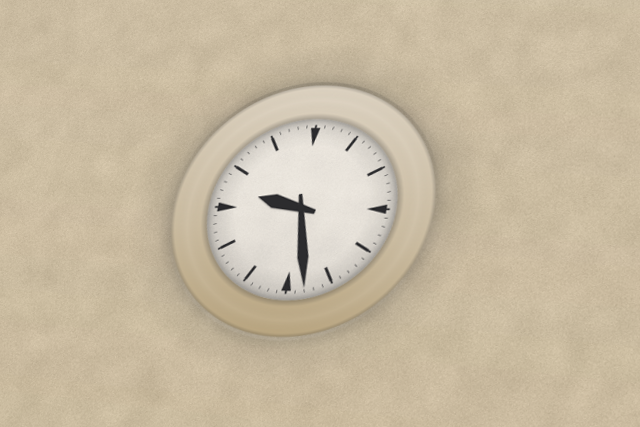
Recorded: 9,28
